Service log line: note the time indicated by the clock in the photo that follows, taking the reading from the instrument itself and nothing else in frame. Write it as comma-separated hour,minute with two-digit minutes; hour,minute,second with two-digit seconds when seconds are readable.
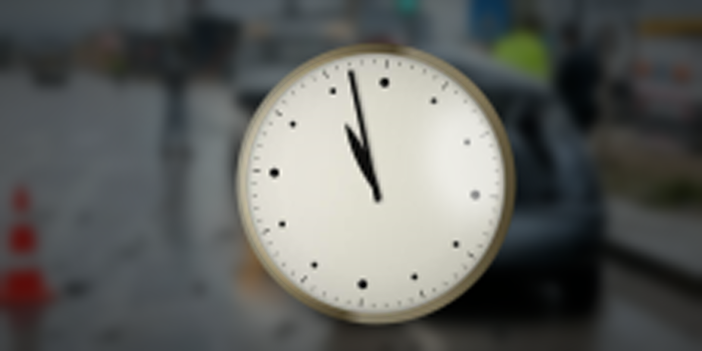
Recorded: 10,57
